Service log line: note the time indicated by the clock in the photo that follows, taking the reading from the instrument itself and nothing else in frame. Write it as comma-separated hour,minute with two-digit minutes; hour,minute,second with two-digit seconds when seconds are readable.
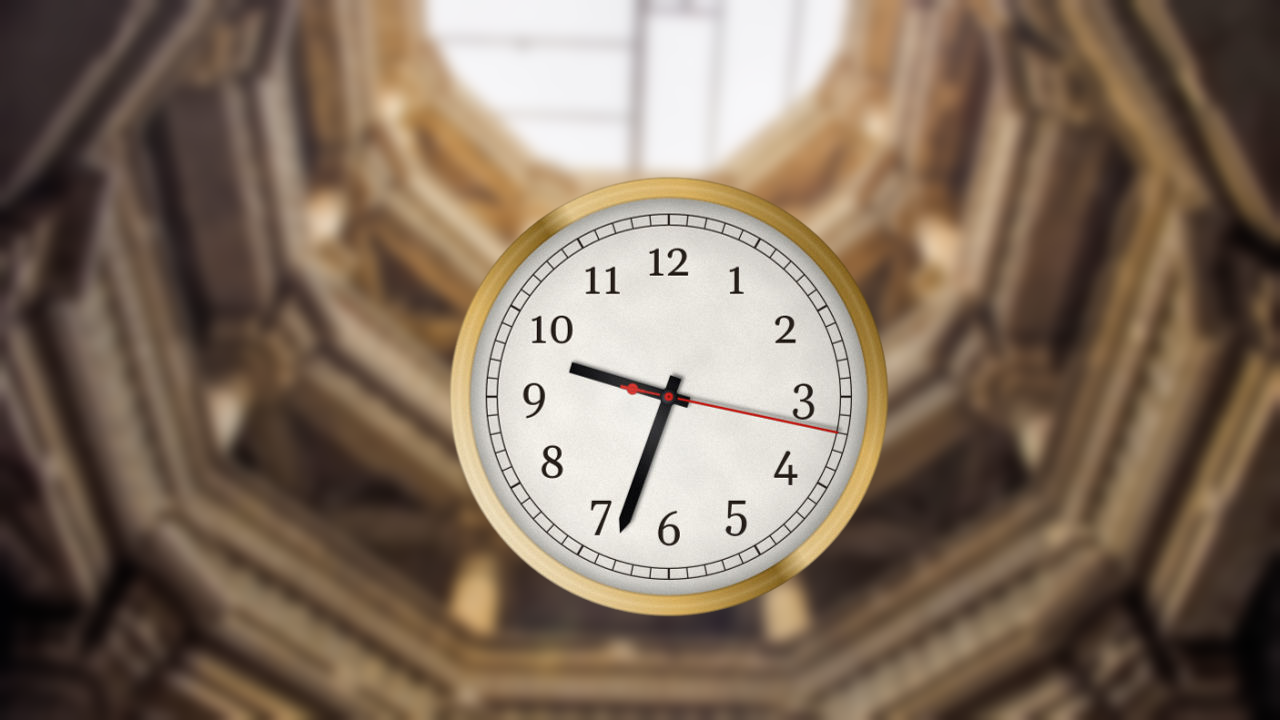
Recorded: 9,33,17
